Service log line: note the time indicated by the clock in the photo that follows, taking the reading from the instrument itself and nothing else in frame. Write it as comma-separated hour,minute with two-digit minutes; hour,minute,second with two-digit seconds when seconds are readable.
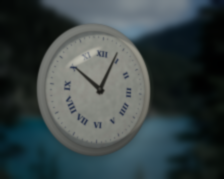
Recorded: 10,04
